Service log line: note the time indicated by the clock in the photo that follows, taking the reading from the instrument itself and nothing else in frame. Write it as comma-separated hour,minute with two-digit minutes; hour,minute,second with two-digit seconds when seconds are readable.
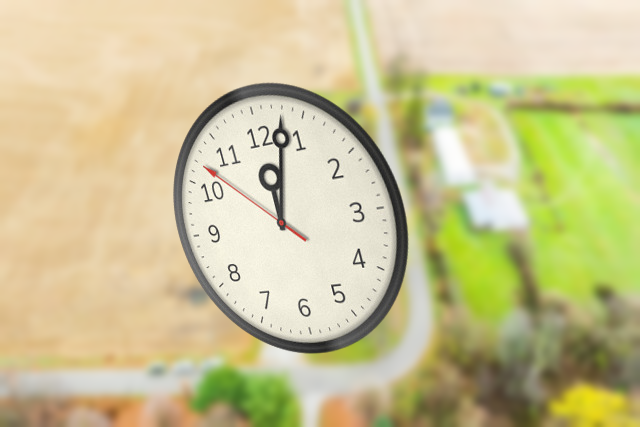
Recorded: 12,02,52
